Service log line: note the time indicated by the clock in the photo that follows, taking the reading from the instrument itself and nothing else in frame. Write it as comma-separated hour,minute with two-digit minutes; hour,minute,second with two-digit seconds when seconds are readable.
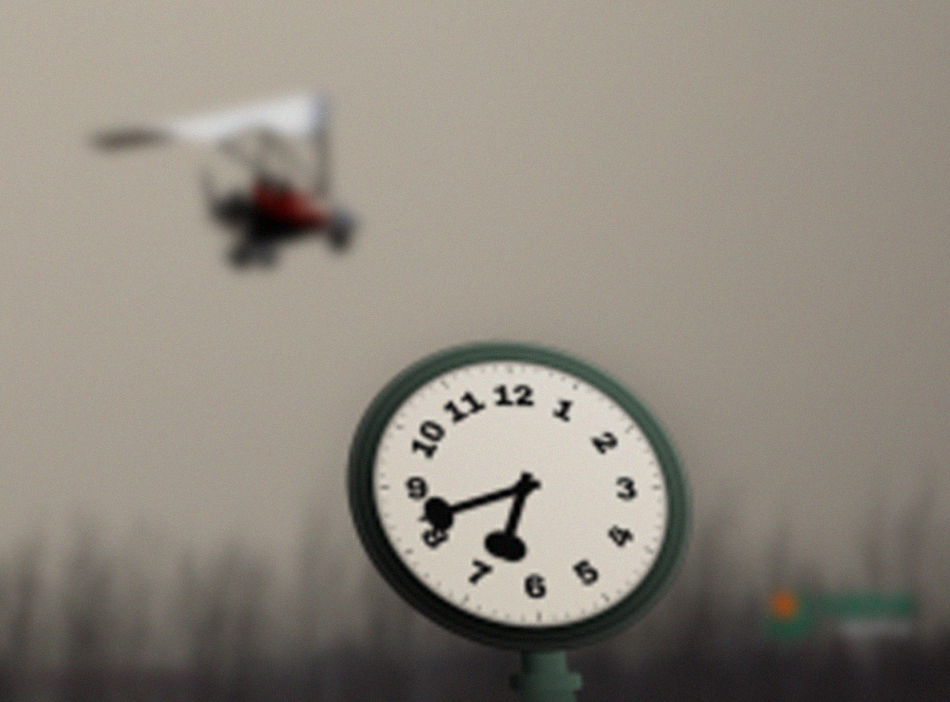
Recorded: 6,42
